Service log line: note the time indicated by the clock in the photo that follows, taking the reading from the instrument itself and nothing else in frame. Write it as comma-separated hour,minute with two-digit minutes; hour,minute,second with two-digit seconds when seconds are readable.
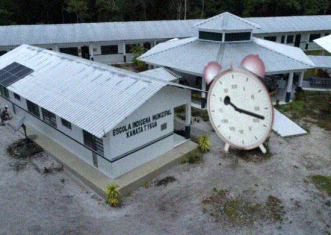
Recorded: 10,18
